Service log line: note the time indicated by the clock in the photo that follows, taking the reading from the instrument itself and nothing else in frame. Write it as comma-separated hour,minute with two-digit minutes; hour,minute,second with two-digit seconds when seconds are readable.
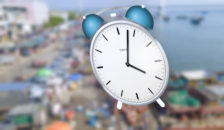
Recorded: 4,03
